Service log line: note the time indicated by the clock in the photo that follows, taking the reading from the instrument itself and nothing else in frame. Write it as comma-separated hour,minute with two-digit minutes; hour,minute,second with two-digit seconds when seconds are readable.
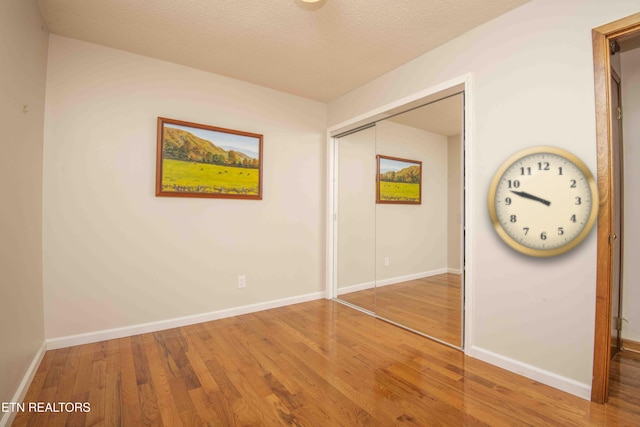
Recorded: 9,48
